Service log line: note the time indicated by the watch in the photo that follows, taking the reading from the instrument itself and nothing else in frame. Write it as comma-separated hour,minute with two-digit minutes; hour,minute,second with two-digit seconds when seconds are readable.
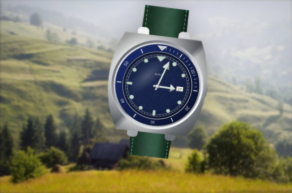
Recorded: 3,03
